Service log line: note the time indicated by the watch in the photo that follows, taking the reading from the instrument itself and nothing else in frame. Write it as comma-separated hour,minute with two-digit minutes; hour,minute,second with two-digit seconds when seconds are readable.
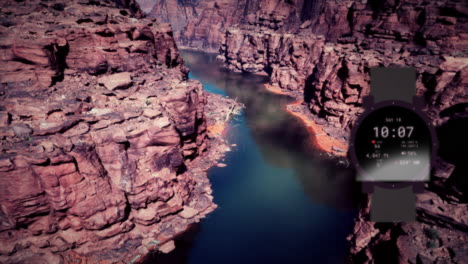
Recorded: 10,07
